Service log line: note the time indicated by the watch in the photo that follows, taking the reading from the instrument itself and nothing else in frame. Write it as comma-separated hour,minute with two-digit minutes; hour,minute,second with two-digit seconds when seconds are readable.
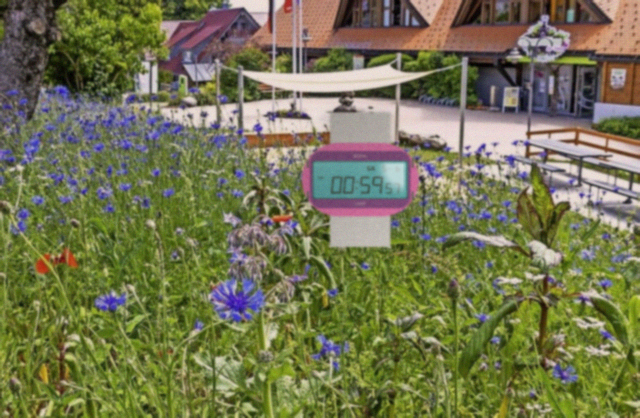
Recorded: 0,59
